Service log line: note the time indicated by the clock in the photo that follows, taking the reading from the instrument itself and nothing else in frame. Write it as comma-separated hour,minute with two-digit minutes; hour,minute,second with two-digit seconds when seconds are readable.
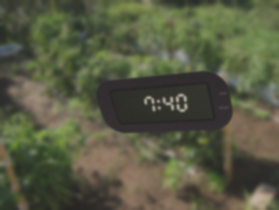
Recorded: 7,40
